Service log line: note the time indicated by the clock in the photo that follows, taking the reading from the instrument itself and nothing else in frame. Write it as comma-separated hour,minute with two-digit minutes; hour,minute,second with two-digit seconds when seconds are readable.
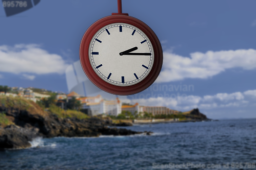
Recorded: 2,15
